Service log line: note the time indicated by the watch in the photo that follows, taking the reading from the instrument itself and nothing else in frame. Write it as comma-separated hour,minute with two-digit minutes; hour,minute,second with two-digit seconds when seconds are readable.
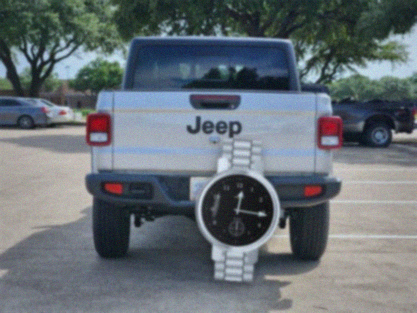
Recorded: 12,16
